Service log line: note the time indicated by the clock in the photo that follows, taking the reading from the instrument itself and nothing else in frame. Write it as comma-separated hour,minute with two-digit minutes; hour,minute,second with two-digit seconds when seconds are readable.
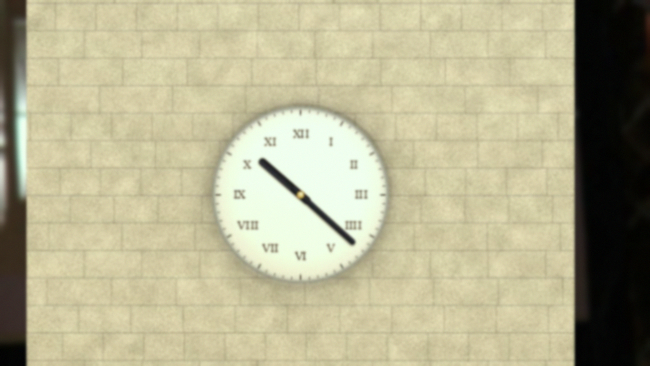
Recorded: 10,22
